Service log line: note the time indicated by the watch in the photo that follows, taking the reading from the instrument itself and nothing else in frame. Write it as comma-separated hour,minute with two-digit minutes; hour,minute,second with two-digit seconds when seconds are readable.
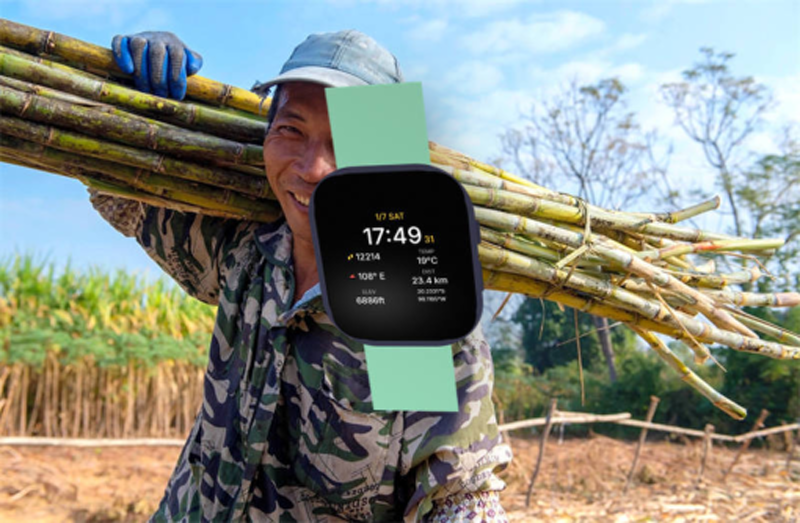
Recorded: 17,49
